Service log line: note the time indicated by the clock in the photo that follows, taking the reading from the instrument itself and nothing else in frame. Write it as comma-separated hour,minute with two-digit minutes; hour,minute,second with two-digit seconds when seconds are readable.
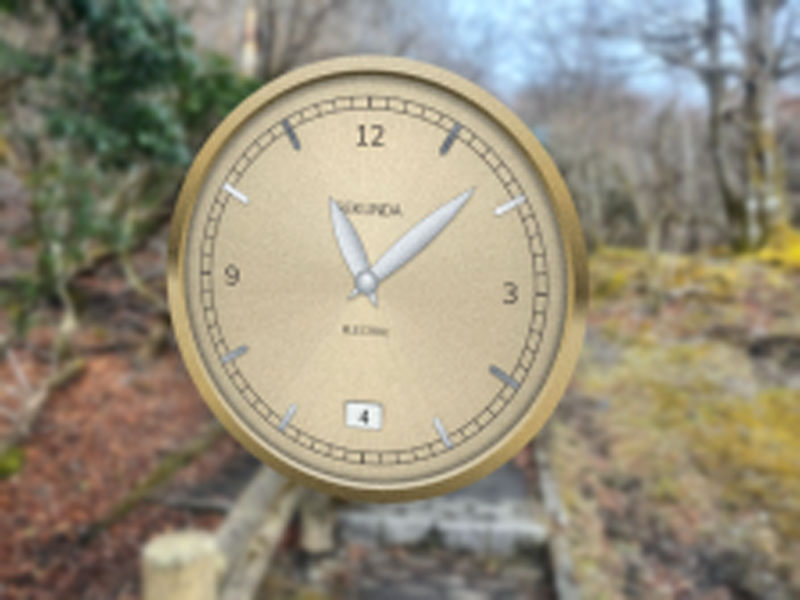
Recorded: 11,08
